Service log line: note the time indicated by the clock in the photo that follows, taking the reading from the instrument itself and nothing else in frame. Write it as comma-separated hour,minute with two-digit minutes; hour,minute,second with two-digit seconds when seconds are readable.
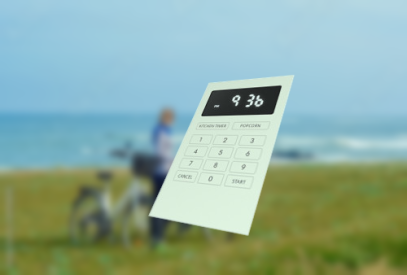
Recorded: 9,36
